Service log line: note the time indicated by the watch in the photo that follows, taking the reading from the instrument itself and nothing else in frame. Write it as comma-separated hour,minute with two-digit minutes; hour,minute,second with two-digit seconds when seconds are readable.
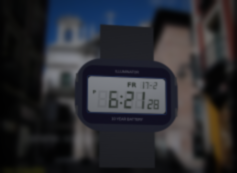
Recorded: 6,21,28
